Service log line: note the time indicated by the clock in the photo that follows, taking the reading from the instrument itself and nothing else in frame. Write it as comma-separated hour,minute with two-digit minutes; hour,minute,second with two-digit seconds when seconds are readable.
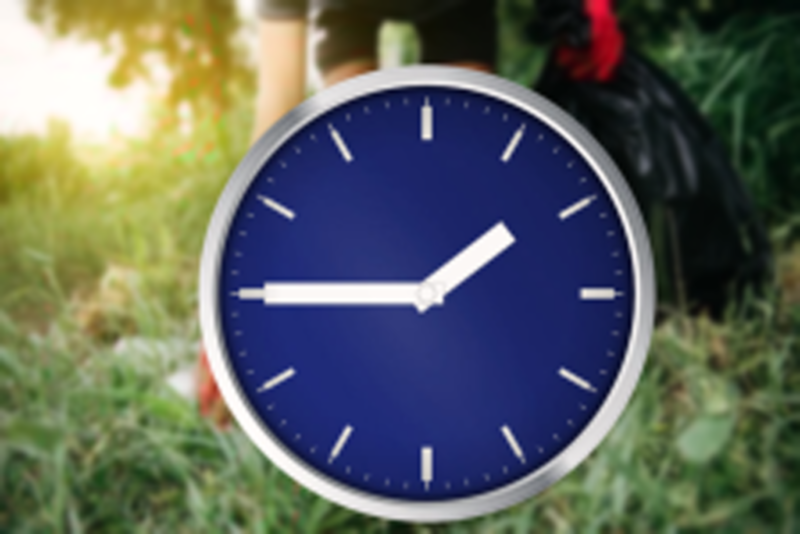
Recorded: 1,45
